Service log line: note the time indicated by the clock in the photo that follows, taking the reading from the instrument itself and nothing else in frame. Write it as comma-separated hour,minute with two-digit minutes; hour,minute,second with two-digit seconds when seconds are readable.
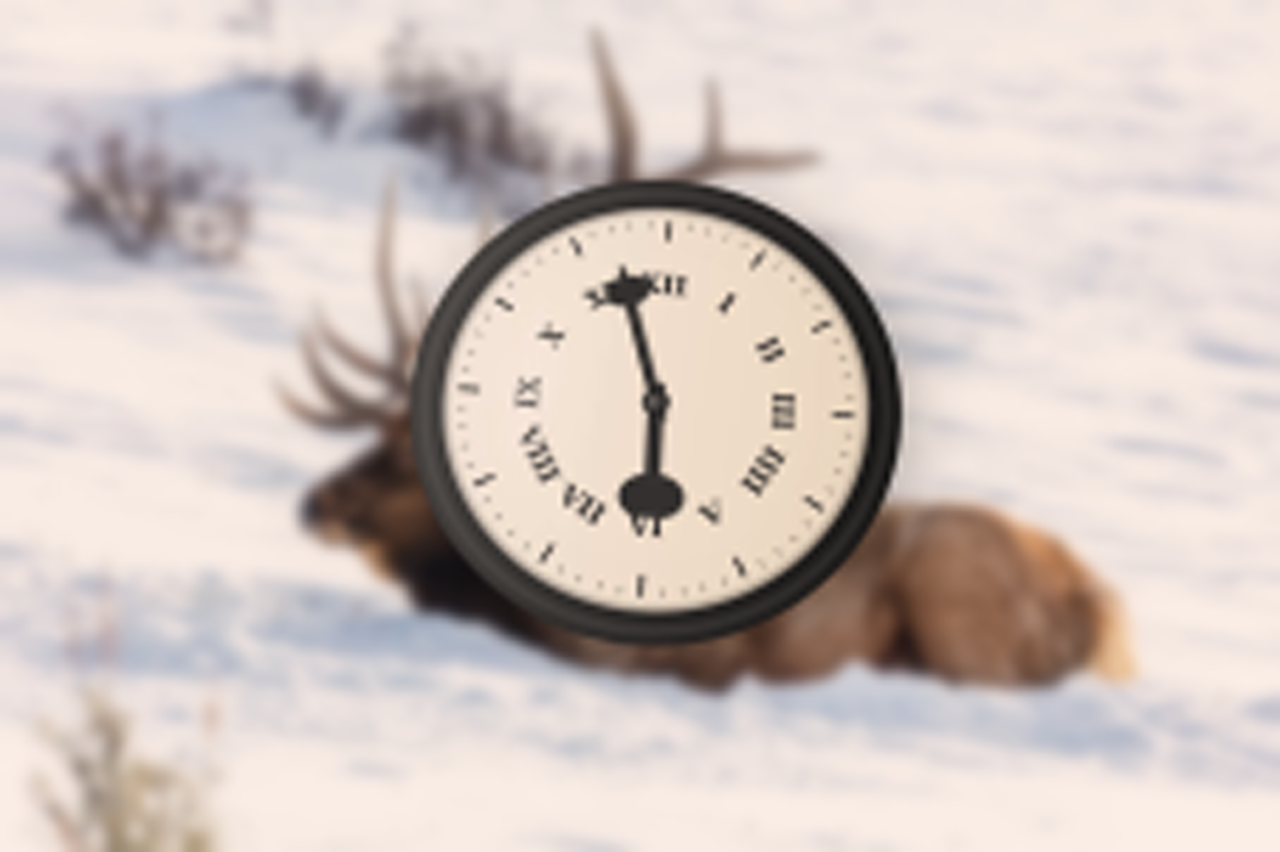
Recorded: 5,57
